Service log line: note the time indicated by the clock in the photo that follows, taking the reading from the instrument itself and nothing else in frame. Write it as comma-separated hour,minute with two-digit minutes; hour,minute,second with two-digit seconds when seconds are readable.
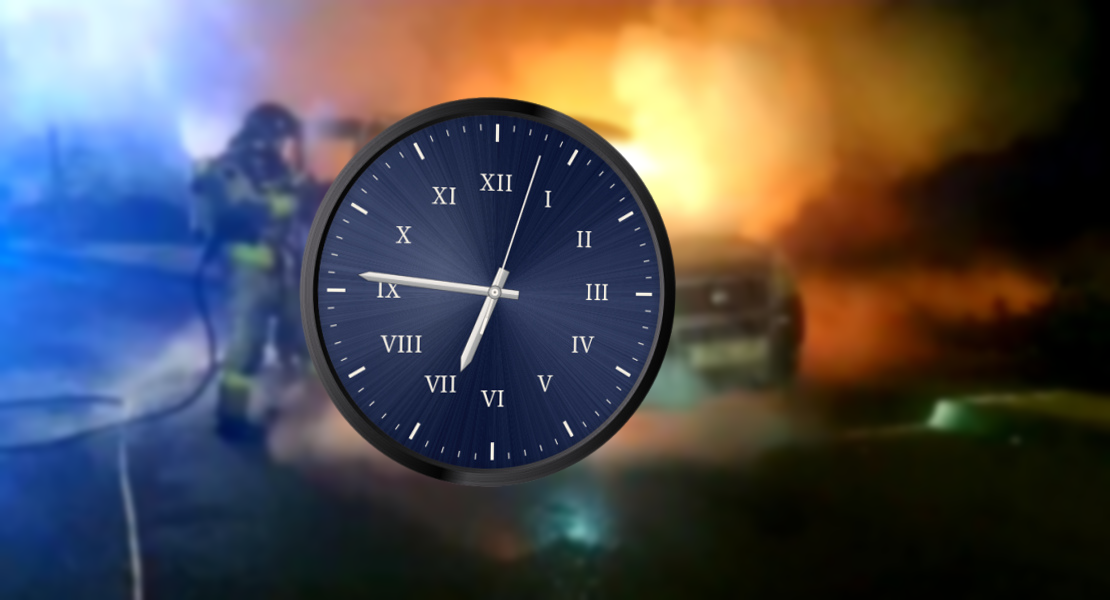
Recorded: 6,46,03
